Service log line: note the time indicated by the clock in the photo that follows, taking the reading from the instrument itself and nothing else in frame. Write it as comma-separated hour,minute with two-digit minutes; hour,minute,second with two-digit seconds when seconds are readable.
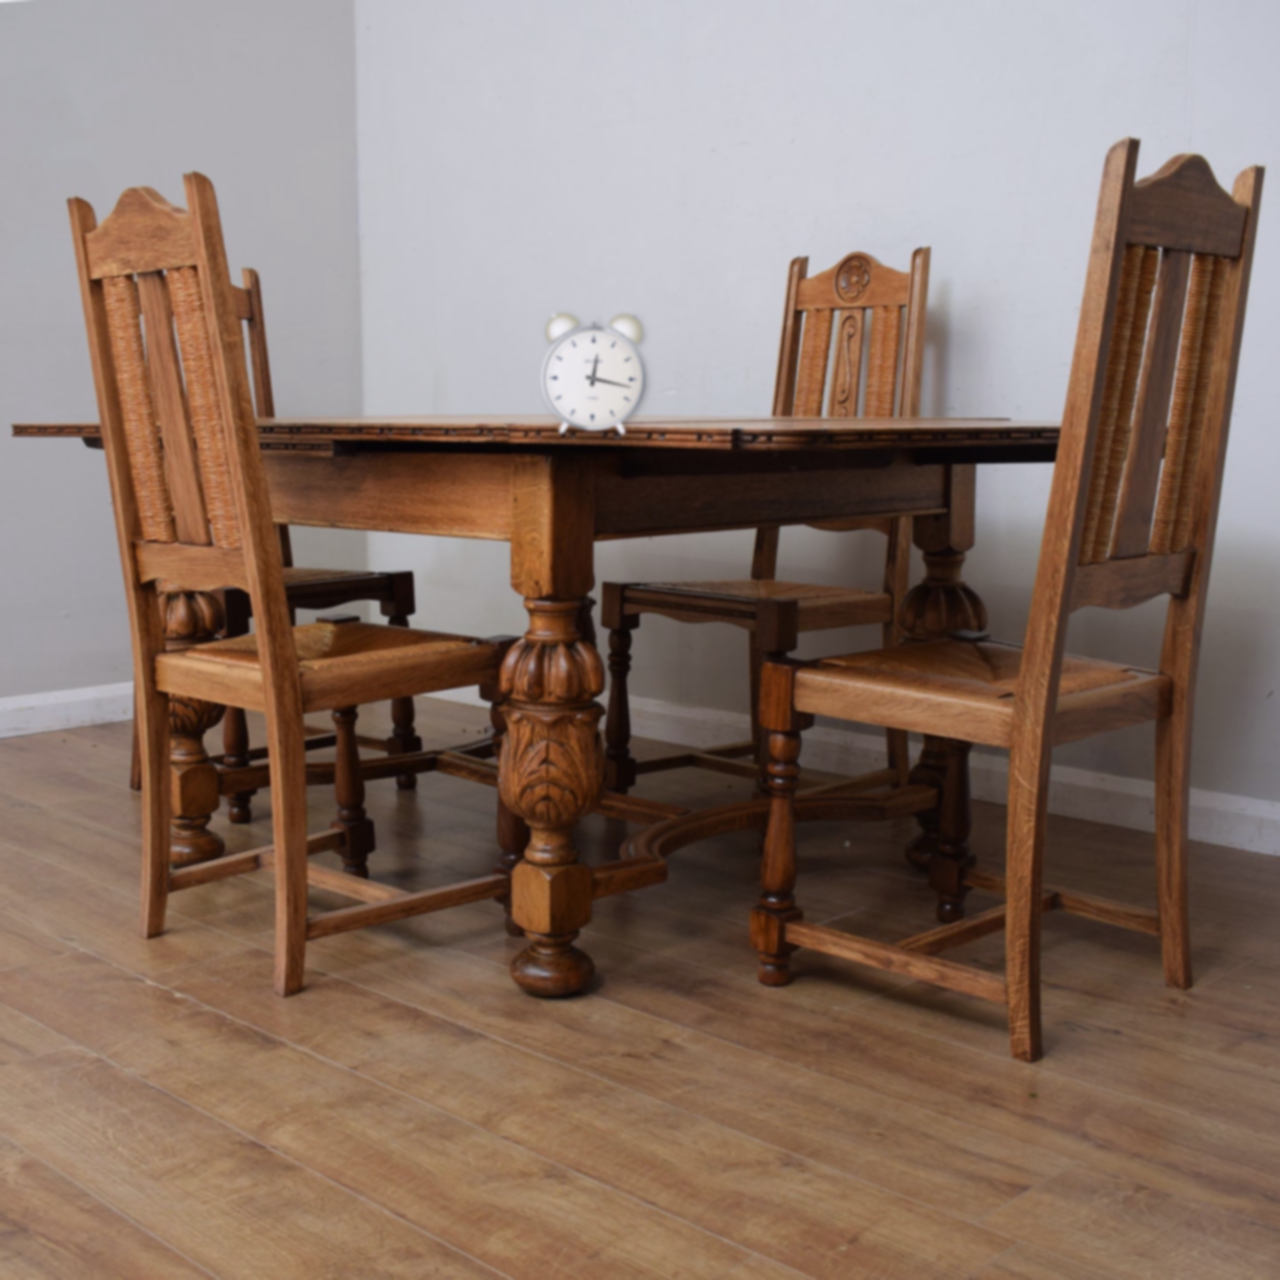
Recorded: 12,17
